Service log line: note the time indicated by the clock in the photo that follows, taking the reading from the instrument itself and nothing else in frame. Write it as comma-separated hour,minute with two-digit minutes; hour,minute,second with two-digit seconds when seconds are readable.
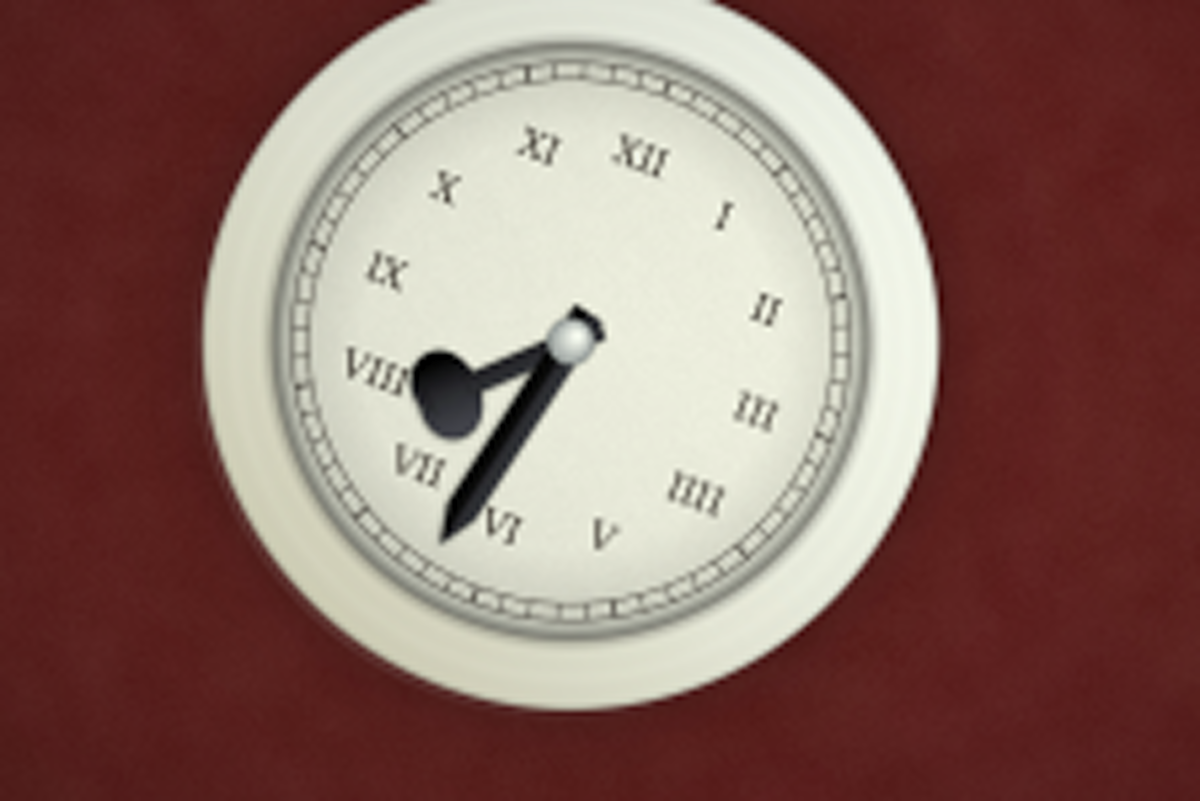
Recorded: 7,32
